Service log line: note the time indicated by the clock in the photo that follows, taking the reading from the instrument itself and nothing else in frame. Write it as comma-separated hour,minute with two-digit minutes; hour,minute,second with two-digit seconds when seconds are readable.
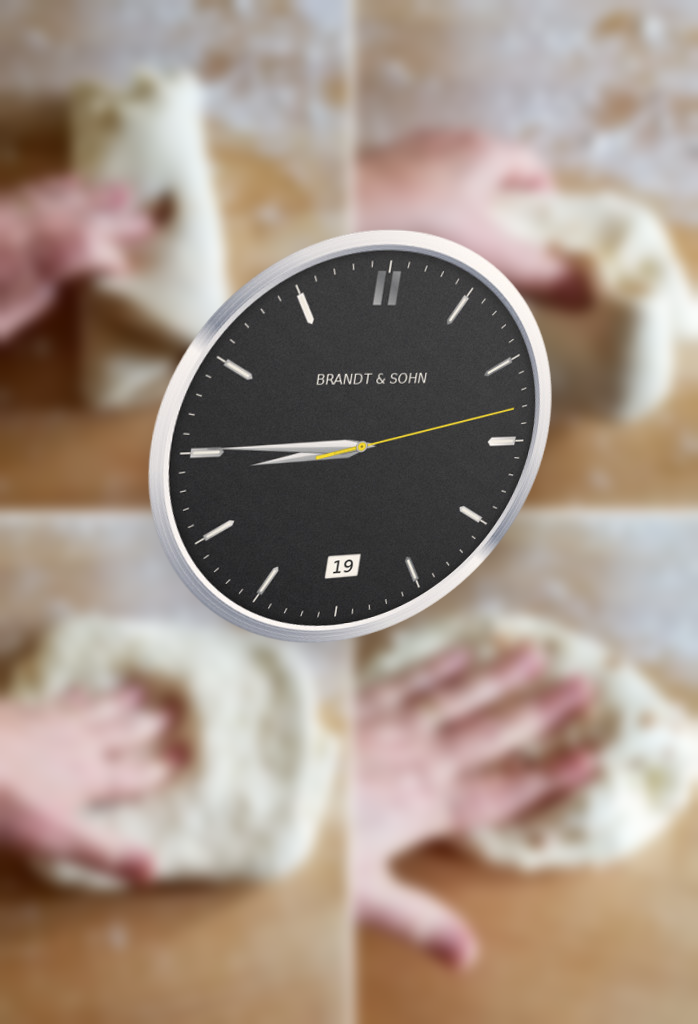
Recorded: 8,45,13
